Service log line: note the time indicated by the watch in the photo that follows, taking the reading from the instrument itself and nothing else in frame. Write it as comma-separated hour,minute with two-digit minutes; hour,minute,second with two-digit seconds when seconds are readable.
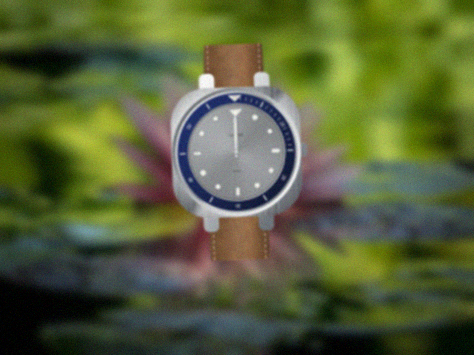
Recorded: 12,00
